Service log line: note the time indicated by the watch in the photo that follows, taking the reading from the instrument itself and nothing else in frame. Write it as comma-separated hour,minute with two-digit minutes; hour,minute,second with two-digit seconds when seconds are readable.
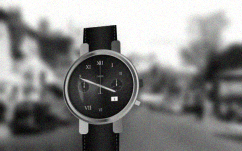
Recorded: 3,49
